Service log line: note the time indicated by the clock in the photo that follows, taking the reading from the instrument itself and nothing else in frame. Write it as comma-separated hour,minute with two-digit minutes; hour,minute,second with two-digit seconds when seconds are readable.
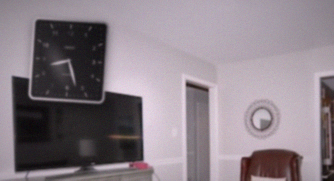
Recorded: 8,27
